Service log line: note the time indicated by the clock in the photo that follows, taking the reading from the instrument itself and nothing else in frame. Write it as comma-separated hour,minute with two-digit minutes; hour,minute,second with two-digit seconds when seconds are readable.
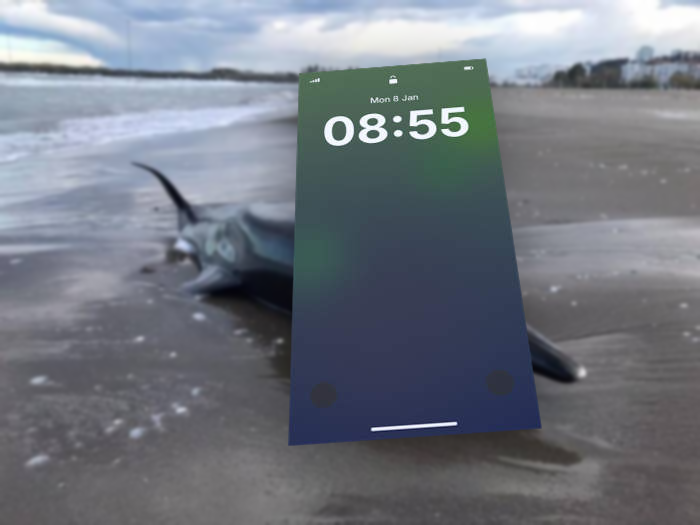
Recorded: 8,55
